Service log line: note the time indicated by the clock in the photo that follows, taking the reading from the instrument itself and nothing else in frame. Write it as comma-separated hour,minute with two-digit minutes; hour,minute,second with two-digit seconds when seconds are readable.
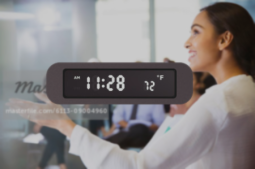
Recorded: 11,28
